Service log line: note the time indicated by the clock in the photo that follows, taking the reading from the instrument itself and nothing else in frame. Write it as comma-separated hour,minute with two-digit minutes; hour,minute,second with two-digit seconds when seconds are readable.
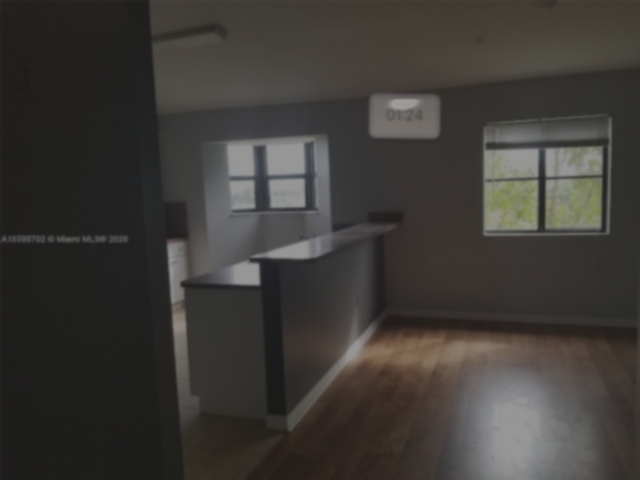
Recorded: 1,24
